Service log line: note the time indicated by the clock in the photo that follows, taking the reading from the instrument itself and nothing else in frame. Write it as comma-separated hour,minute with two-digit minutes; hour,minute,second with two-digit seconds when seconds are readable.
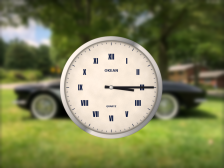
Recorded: 3,15
